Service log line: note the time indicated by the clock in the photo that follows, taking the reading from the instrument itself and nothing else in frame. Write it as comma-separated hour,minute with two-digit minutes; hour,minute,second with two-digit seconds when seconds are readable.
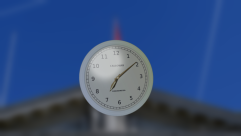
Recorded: 7,09
